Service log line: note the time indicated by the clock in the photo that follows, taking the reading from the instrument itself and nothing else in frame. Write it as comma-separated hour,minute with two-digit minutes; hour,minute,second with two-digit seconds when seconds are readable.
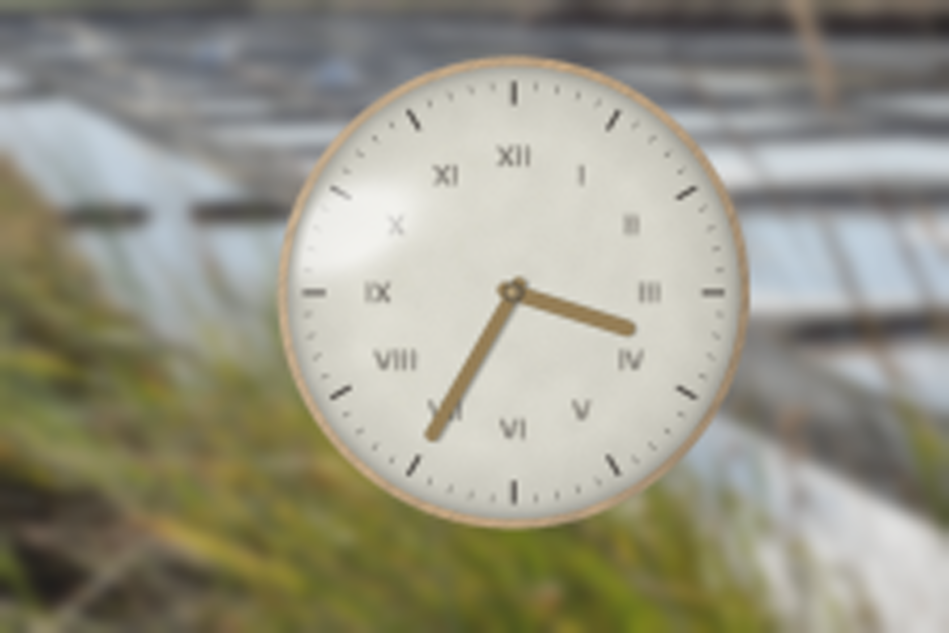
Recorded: 3,35
